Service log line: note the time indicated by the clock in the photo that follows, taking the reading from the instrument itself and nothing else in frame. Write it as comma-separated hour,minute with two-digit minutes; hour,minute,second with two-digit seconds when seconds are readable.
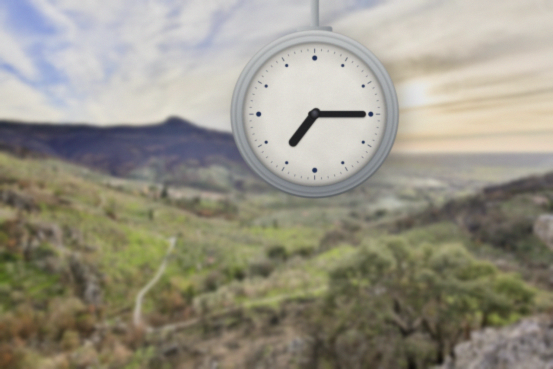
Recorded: 7,15
